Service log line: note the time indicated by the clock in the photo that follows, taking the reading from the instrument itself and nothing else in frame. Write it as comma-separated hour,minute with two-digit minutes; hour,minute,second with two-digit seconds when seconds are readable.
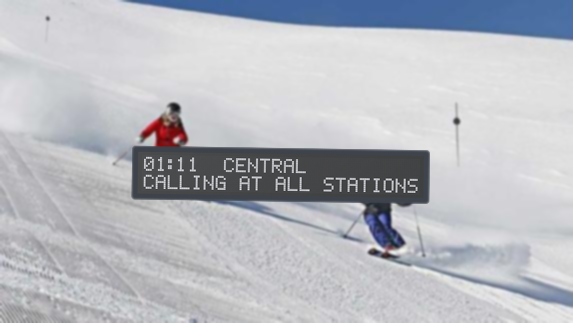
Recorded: 1,11
